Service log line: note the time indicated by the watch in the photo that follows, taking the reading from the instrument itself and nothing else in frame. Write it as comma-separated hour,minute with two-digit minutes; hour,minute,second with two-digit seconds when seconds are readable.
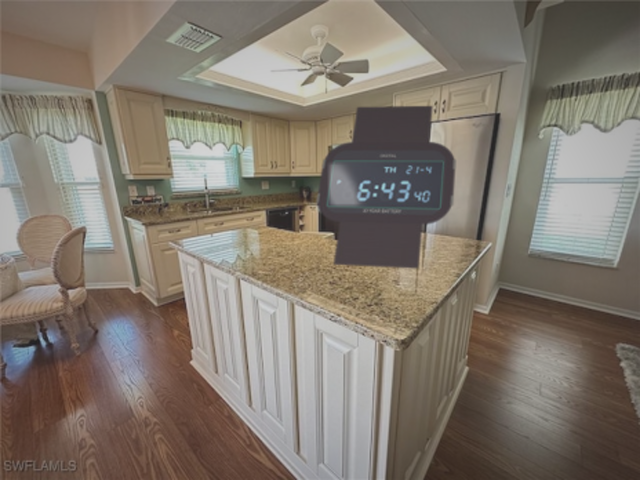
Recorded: 6,43,40
